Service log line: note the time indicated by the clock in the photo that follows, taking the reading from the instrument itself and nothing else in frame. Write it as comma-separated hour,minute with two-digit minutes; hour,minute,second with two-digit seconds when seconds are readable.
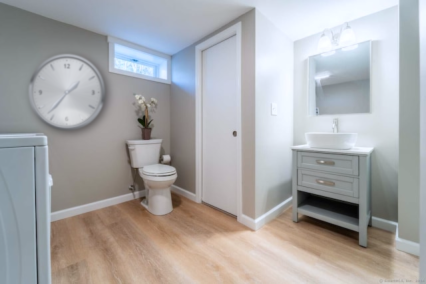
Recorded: 1,37
